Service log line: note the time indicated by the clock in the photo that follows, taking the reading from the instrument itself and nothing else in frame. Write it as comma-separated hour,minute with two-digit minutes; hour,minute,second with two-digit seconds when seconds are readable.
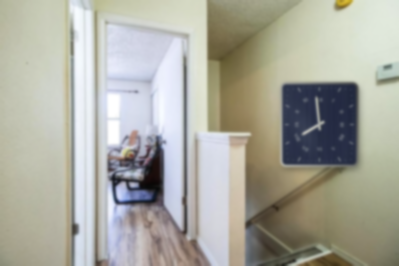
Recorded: 7,59
